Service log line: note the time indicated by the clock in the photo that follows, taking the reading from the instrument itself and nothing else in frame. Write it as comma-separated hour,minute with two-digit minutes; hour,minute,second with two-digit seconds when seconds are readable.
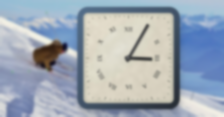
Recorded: 3,05
